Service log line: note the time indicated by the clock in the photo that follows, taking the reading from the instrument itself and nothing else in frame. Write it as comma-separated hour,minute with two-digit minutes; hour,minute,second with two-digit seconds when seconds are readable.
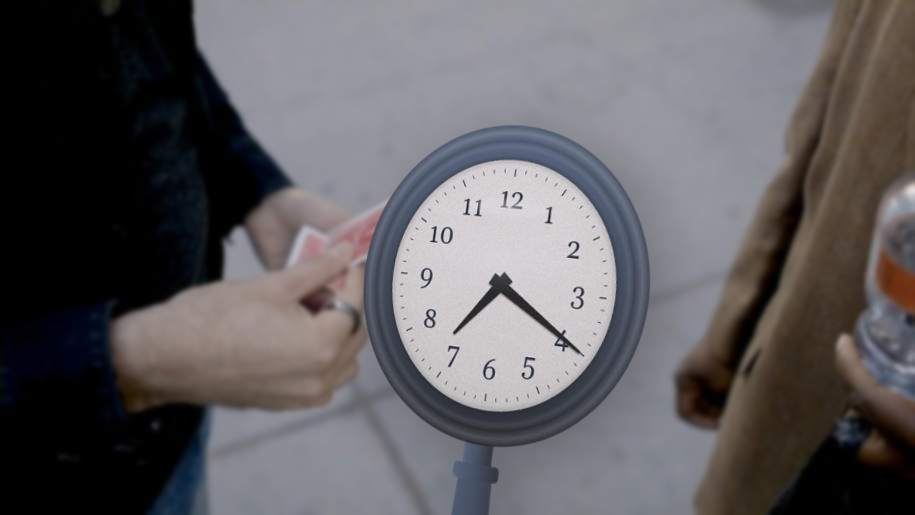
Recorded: 7,20
